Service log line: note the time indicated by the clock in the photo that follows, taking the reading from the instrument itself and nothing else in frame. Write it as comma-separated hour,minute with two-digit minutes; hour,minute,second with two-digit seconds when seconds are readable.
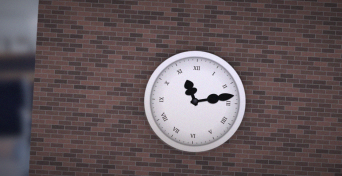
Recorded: 11,13
